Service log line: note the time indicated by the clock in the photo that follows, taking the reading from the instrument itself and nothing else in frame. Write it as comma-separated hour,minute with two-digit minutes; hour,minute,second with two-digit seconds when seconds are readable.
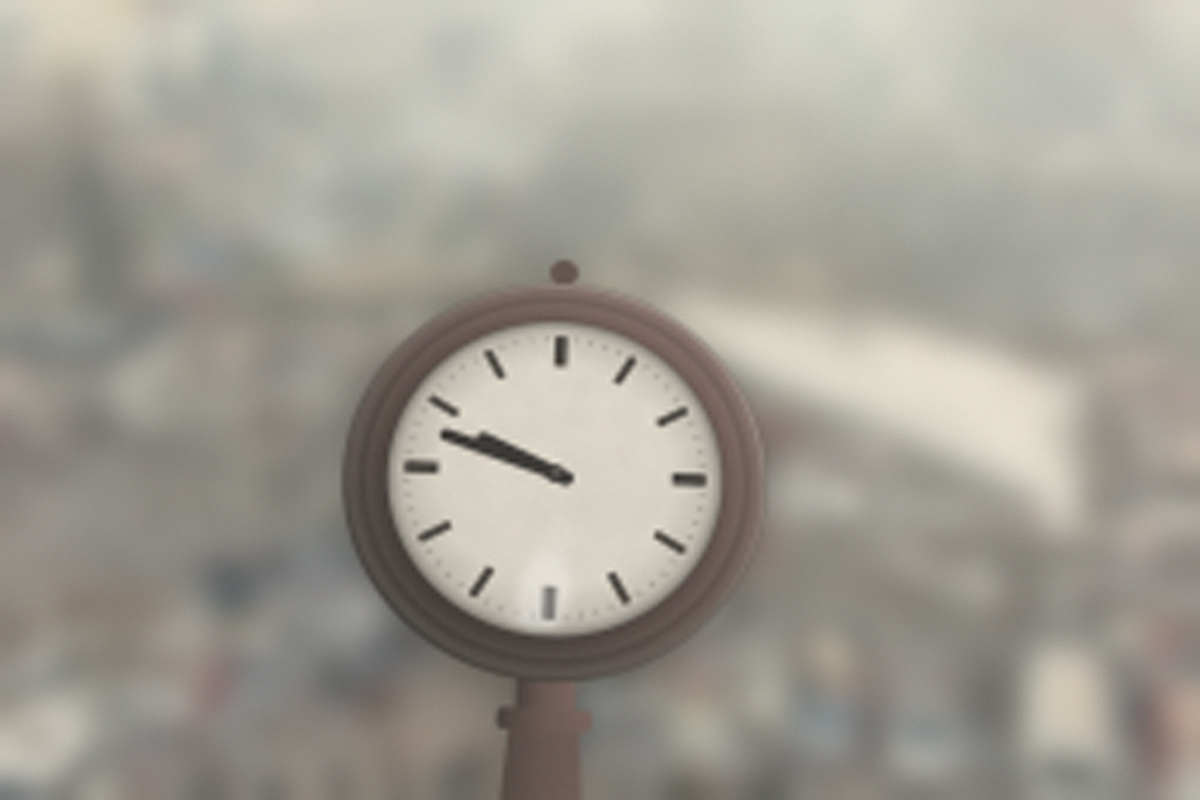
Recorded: 9,48
